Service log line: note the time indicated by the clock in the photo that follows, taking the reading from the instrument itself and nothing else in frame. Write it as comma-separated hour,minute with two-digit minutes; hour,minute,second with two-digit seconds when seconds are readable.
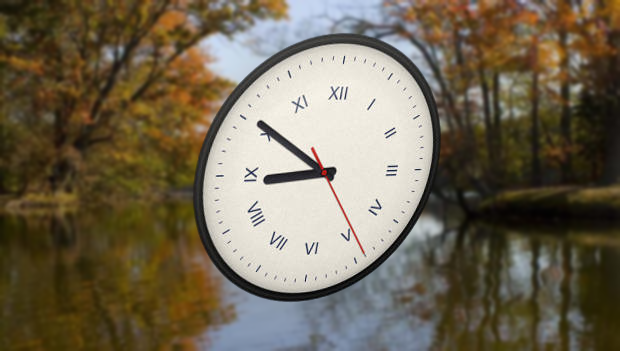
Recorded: 8,50,24
